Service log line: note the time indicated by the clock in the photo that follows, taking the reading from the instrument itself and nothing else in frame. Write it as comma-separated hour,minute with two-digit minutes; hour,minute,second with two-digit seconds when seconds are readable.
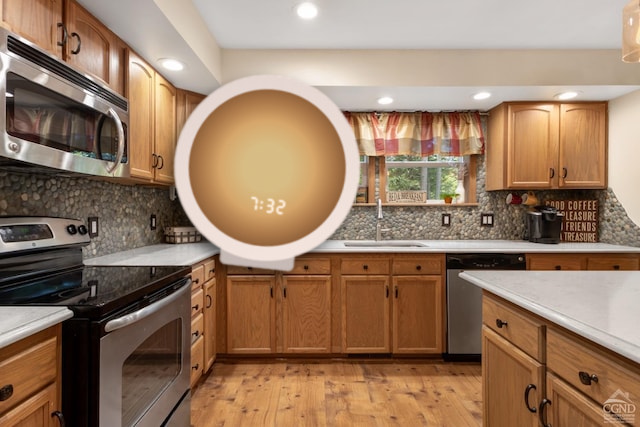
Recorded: 7,32
